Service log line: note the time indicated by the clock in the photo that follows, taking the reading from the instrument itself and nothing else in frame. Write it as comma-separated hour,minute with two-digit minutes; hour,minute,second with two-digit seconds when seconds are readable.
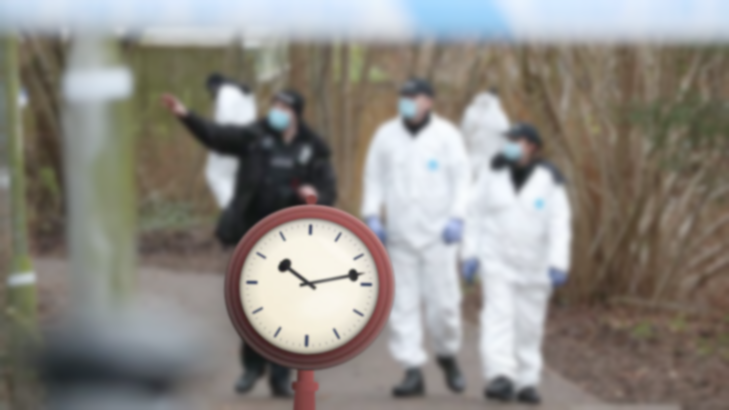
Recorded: 10,13
